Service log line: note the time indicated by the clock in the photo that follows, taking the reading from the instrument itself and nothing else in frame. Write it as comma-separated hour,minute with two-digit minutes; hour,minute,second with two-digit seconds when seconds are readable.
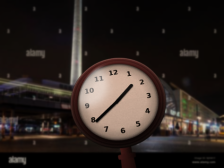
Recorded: 1,39
